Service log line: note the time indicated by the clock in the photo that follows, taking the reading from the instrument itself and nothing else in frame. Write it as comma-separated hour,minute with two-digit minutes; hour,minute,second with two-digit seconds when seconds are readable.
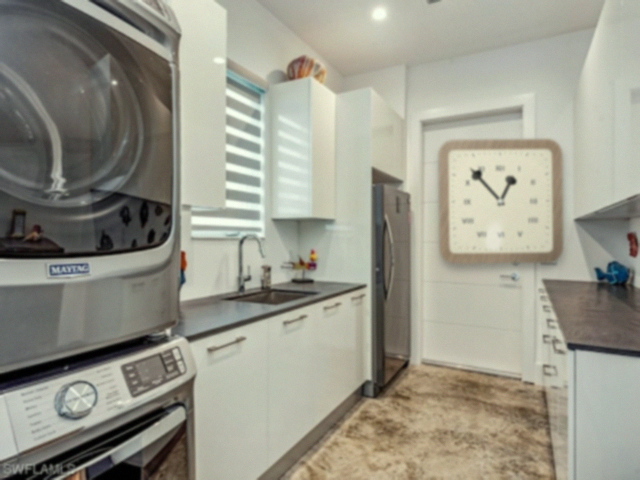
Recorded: 12,53
